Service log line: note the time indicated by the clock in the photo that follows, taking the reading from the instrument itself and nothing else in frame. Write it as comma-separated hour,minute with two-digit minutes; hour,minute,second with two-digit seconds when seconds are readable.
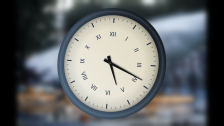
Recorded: 5,19
